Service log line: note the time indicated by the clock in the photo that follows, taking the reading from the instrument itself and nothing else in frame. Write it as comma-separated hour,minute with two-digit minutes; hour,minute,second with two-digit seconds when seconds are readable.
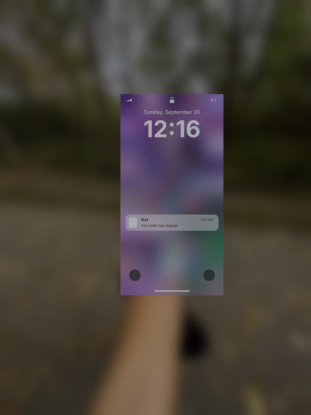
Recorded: 12,16
